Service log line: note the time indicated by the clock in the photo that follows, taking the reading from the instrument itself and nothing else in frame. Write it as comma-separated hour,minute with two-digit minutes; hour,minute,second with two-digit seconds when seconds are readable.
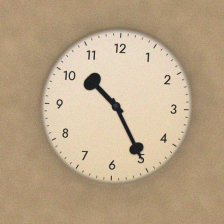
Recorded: 10,25
